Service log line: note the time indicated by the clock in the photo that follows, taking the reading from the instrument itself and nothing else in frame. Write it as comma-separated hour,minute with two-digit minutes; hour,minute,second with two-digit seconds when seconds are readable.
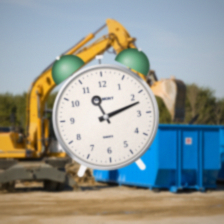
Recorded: 11,12
